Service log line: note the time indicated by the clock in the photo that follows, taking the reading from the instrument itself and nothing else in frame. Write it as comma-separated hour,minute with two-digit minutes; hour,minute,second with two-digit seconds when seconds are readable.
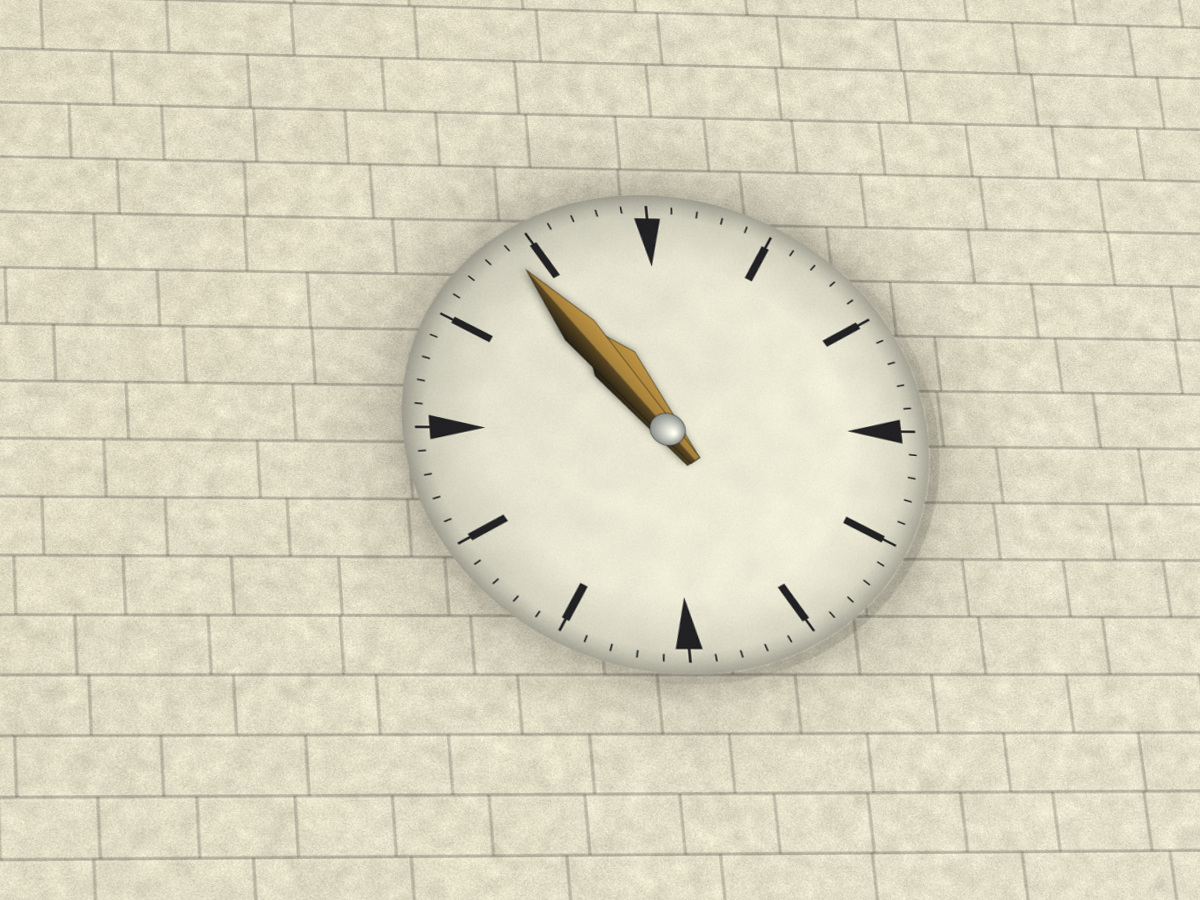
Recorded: 10,54
